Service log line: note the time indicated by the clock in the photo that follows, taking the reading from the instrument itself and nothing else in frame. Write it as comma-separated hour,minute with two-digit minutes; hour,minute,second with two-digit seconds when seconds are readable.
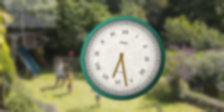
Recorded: 6,27
